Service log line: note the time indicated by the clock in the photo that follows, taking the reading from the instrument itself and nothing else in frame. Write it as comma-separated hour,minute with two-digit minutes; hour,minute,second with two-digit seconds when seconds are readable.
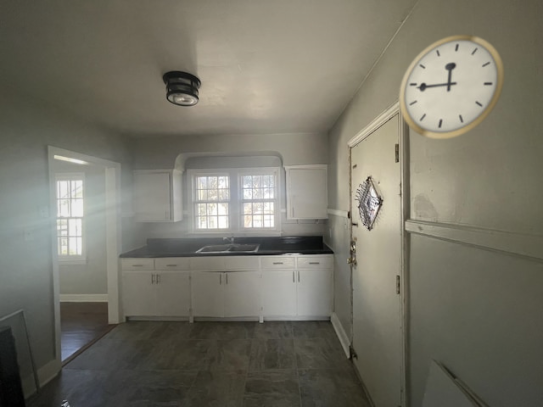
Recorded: 11,44
